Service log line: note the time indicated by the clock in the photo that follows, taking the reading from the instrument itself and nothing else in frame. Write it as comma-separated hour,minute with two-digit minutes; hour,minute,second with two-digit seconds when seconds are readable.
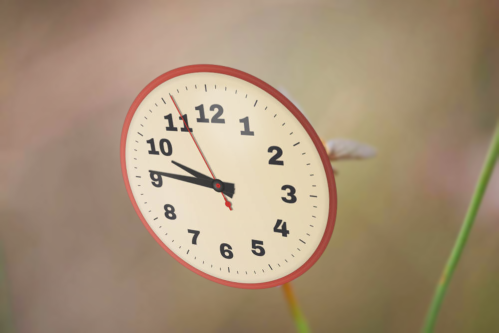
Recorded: 9,45,56
